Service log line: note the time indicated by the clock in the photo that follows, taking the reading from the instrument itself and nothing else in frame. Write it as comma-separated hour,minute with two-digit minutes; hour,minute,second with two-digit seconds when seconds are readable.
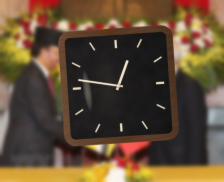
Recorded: 12,47
